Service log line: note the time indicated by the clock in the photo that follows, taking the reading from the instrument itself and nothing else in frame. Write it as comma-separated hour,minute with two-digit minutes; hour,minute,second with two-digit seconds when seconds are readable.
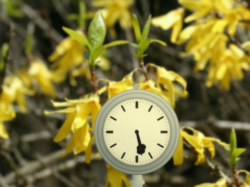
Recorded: 5,28
